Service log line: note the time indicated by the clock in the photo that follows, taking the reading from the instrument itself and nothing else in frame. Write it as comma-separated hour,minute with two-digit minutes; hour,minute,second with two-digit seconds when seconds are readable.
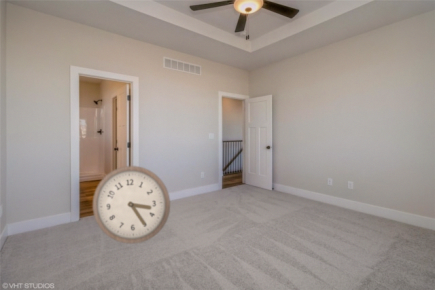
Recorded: 3,25
